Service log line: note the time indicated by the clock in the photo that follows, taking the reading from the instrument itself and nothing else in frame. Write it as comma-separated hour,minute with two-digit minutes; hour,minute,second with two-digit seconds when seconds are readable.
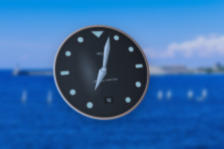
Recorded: 7,03
